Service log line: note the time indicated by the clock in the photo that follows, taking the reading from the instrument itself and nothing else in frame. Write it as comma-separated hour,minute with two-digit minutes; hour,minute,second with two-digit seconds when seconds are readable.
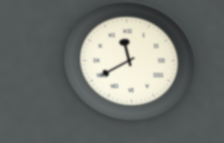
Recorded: 11,40
